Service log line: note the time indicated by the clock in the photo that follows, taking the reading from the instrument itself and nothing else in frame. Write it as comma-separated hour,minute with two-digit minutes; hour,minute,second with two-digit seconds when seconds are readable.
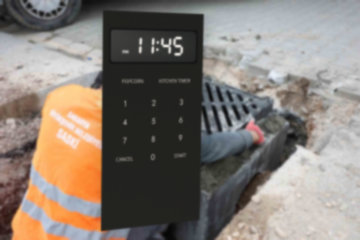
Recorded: 11,45
